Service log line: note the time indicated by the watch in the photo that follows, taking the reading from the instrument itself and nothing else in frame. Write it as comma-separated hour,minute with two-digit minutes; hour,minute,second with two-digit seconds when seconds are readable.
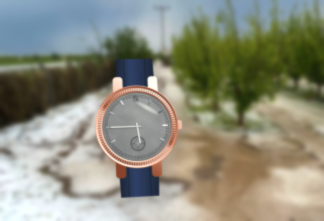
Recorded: 5,45
